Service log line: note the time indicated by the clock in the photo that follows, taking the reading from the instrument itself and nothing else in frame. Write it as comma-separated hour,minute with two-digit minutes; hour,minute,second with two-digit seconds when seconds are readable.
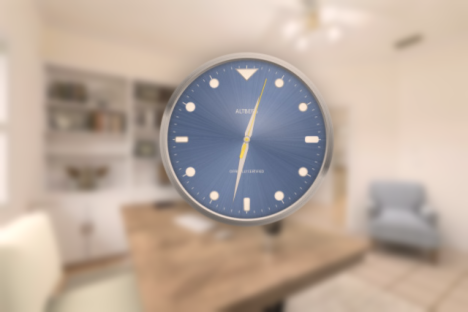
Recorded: 12,32,03
